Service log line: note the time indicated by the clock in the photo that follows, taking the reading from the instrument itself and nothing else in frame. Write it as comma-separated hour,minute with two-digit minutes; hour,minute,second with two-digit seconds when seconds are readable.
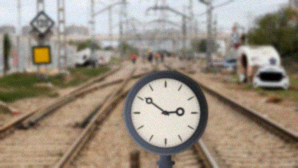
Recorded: 2,51
